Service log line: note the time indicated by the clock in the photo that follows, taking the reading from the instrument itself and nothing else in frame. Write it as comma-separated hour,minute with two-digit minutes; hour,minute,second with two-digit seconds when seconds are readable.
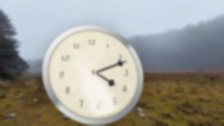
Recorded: 4,12
